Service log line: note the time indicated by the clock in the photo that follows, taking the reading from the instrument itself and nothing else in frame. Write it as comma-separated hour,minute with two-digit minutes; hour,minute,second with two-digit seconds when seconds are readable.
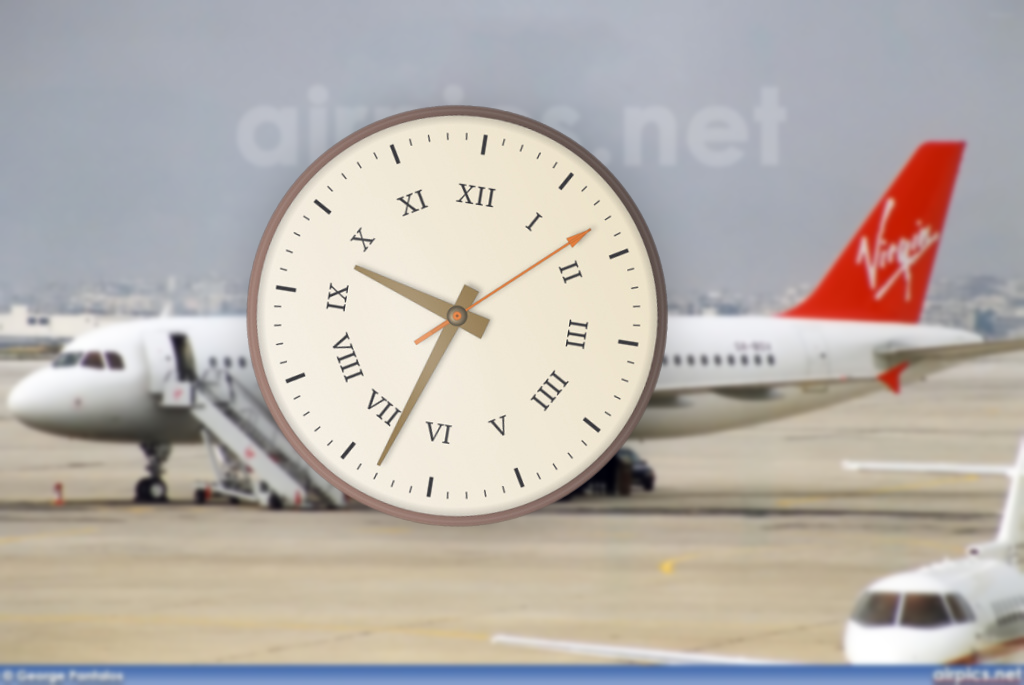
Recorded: 9,33,08
